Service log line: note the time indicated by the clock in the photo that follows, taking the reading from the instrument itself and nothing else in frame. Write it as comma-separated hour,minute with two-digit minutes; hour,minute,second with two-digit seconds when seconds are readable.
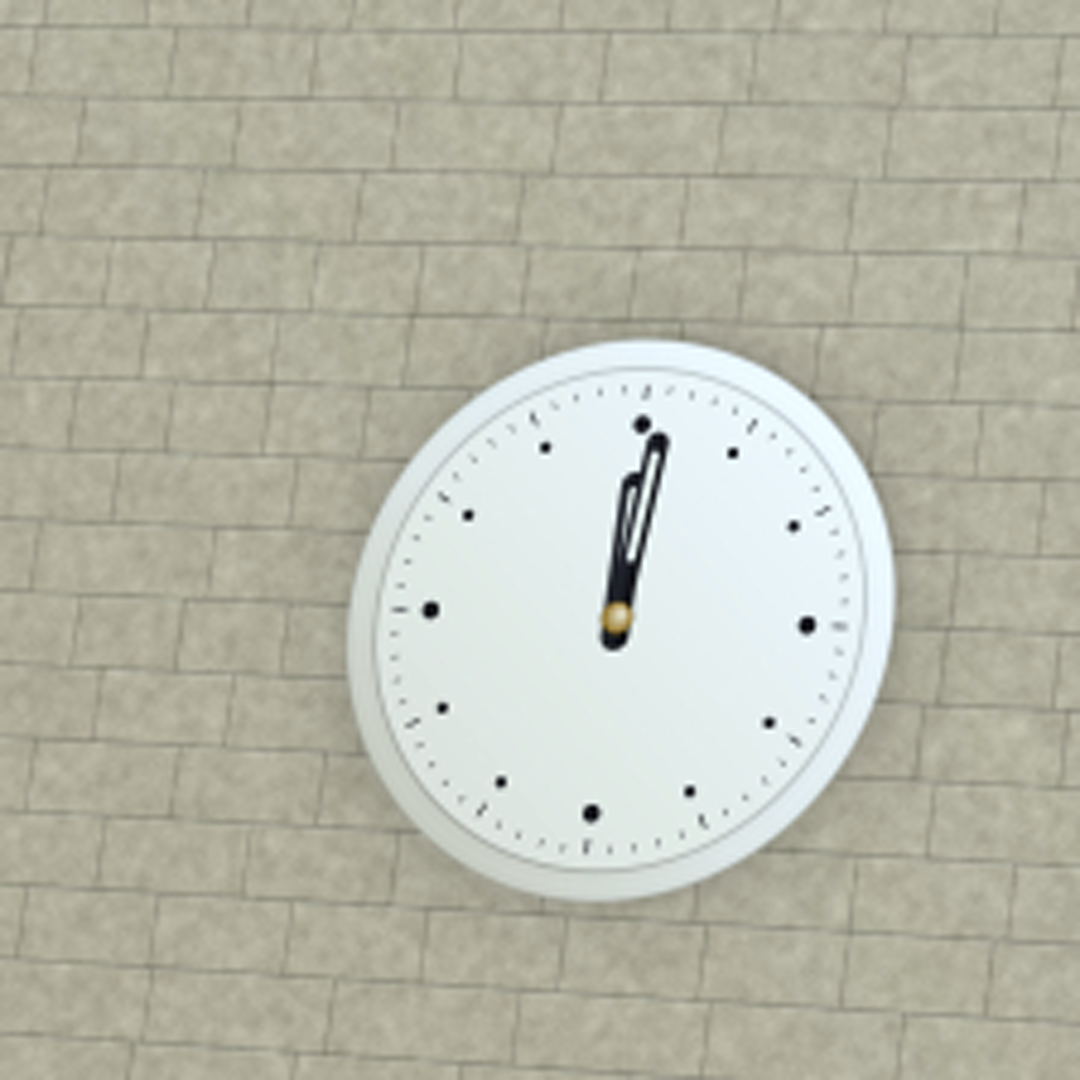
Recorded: 12,01
